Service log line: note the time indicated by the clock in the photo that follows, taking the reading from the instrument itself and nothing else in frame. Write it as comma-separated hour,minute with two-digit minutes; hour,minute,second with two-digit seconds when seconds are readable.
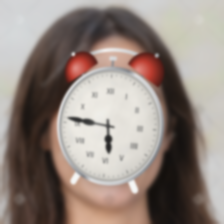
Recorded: 5,46
